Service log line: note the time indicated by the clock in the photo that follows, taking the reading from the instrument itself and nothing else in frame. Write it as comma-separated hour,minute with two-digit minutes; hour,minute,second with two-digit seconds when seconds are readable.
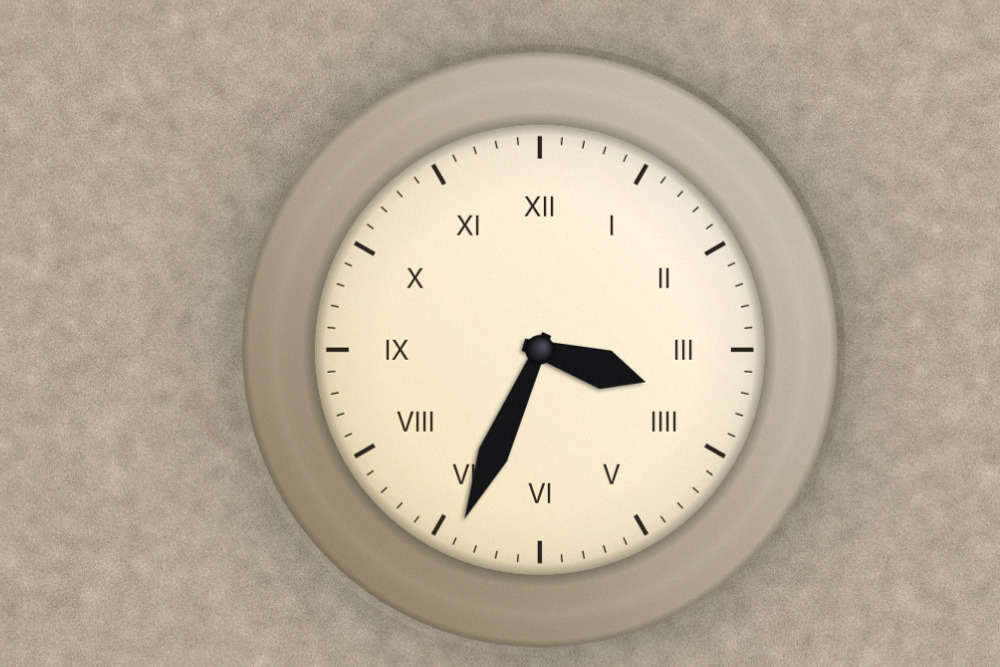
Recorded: 3,34
